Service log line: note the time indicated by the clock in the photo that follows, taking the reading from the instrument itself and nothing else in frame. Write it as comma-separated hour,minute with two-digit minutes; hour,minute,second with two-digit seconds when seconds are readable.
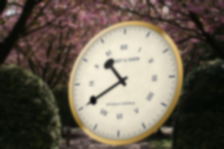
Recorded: 10,40
